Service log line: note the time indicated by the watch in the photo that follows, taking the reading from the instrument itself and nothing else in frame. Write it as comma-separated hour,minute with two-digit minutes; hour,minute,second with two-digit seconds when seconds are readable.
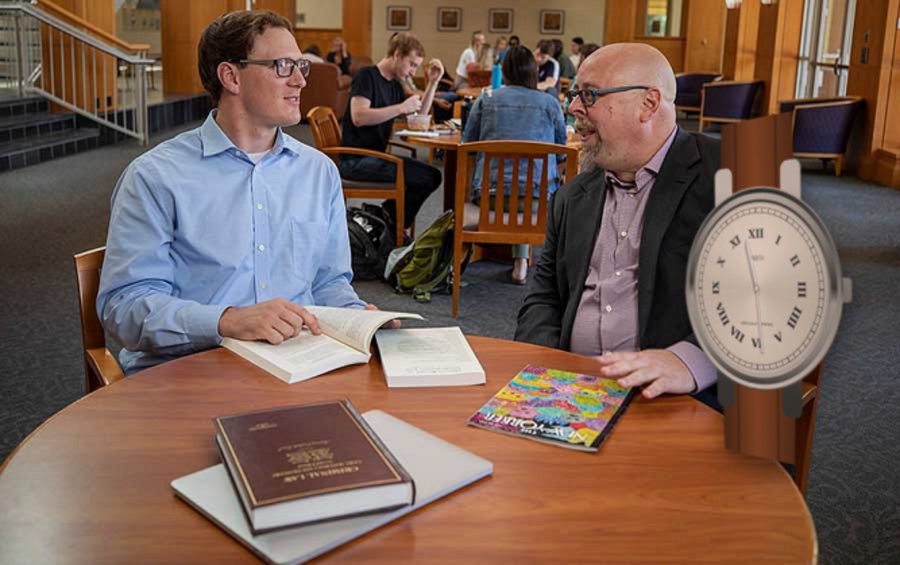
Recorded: 11,29
